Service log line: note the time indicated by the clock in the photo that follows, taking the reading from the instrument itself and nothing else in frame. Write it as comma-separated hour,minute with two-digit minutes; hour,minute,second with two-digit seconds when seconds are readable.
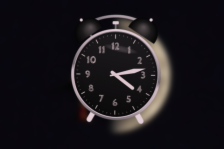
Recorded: 4,13
